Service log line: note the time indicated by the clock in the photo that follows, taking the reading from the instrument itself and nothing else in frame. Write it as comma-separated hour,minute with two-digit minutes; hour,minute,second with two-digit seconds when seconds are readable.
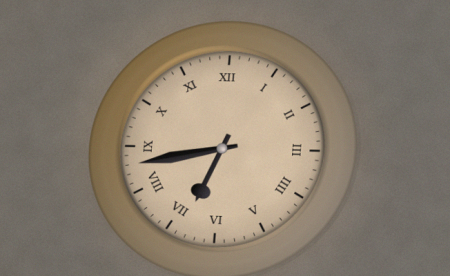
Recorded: 6,43
